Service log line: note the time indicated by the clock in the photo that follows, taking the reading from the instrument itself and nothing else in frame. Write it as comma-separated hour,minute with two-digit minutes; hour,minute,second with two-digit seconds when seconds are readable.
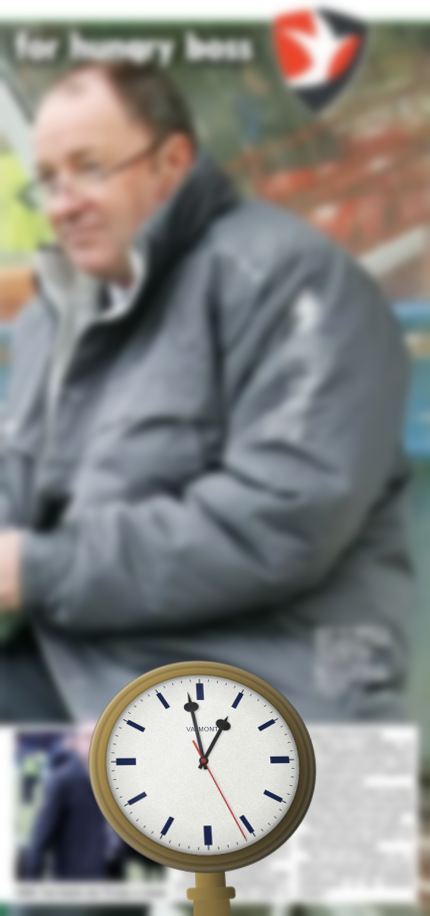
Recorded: 12,58,26
